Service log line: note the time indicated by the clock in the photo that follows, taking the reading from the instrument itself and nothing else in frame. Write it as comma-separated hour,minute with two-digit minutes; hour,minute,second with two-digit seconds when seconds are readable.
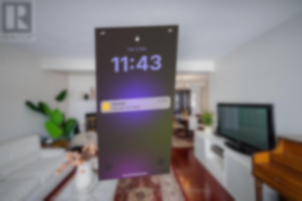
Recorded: 11,43
